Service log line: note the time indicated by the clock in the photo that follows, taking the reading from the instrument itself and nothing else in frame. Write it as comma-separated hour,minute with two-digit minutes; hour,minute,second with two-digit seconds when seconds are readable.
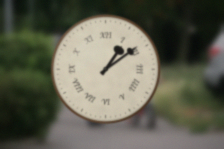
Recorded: 1,09
